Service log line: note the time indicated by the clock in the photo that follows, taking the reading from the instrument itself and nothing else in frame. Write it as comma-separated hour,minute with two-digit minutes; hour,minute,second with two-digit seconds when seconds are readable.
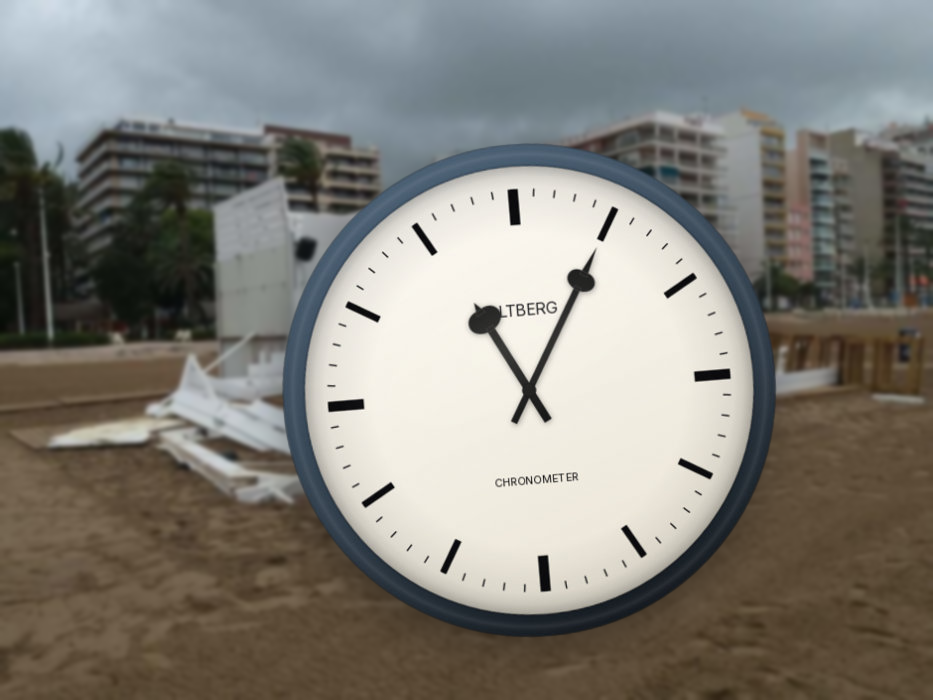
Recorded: 11,05
